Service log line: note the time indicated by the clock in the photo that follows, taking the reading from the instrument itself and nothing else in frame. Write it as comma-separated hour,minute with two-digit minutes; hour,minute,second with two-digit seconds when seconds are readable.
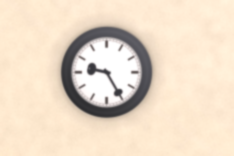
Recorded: 9,25
